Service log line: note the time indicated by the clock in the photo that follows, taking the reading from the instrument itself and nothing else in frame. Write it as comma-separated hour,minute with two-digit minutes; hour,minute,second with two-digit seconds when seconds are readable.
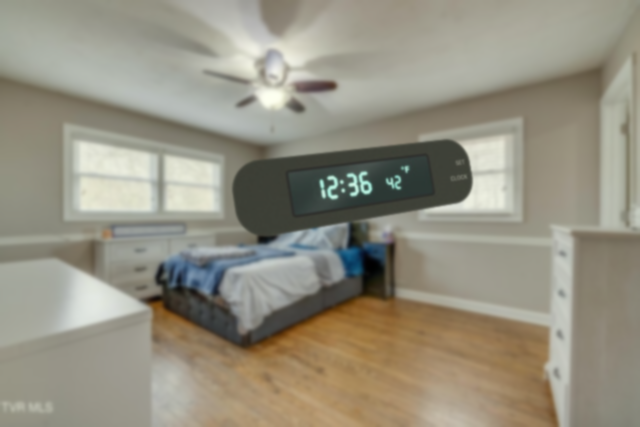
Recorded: 12,36
